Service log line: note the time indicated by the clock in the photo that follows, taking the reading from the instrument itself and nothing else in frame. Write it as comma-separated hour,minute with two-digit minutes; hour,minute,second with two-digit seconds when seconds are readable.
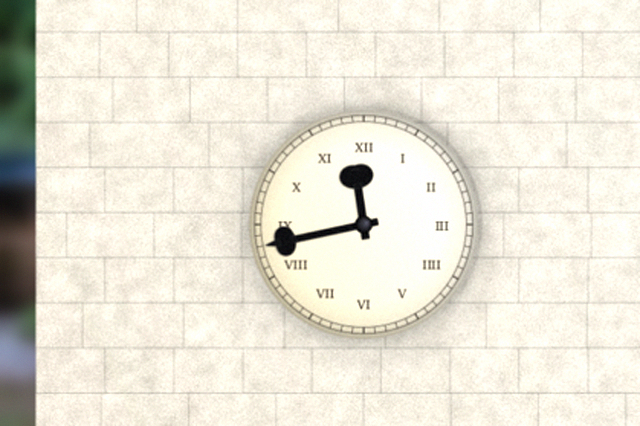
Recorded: 11,43
